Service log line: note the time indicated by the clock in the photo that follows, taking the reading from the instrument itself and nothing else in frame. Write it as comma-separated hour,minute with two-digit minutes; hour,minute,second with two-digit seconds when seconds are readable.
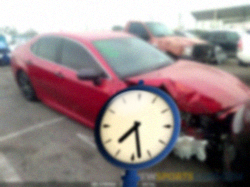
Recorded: 7,28
